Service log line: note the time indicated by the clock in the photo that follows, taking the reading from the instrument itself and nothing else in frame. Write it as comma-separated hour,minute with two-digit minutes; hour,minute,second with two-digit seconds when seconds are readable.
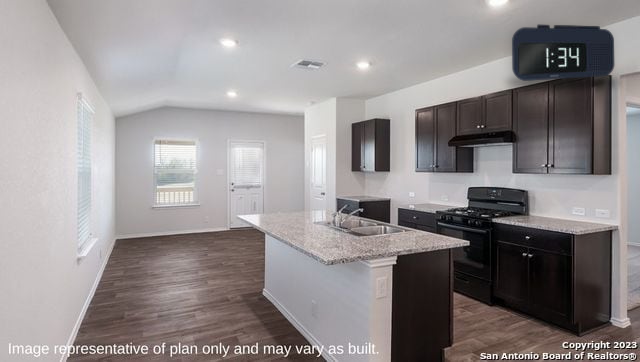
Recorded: 1,34
